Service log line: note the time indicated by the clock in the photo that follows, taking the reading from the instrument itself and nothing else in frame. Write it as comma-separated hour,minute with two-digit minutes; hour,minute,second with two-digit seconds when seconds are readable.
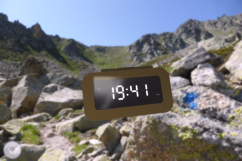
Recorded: 19,41
